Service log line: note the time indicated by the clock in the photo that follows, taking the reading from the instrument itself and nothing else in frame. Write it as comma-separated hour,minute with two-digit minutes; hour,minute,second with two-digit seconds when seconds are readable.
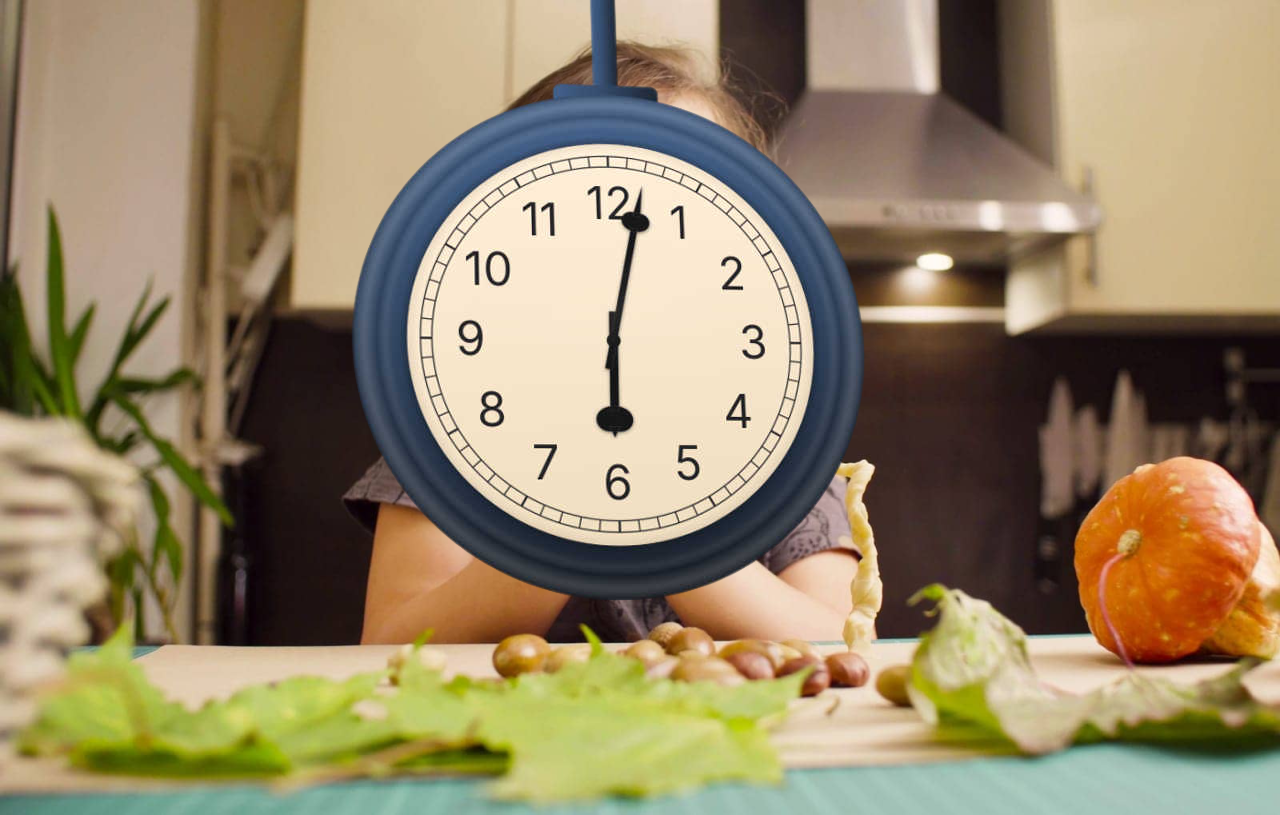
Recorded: 6,02
